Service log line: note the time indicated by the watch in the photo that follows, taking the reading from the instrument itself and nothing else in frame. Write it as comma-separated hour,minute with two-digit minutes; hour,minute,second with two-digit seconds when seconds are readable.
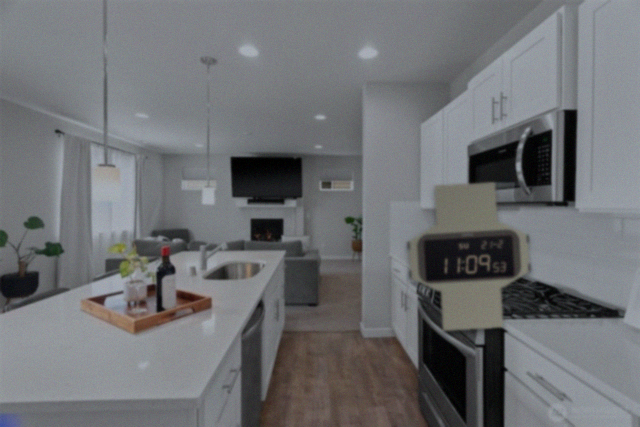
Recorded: 11,09
